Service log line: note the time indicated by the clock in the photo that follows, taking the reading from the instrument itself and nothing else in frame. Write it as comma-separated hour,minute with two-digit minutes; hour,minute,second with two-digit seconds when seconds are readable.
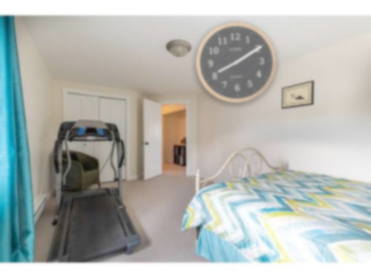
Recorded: 8,10
